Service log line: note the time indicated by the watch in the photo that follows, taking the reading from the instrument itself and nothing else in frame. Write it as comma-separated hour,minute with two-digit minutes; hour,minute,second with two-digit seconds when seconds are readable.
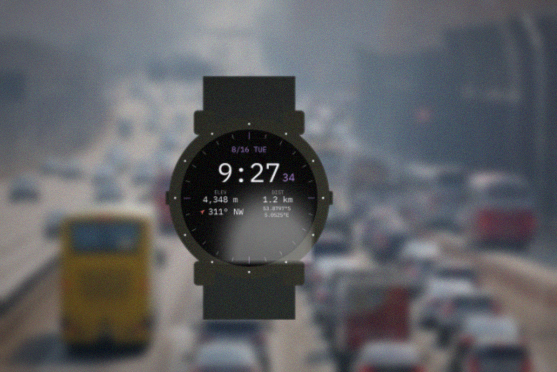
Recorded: 9,27,34
